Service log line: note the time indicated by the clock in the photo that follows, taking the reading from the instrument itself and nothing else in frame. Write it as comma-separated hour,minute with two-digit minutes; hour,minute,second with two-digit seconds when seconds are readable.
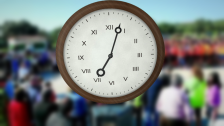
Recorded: 7,03
